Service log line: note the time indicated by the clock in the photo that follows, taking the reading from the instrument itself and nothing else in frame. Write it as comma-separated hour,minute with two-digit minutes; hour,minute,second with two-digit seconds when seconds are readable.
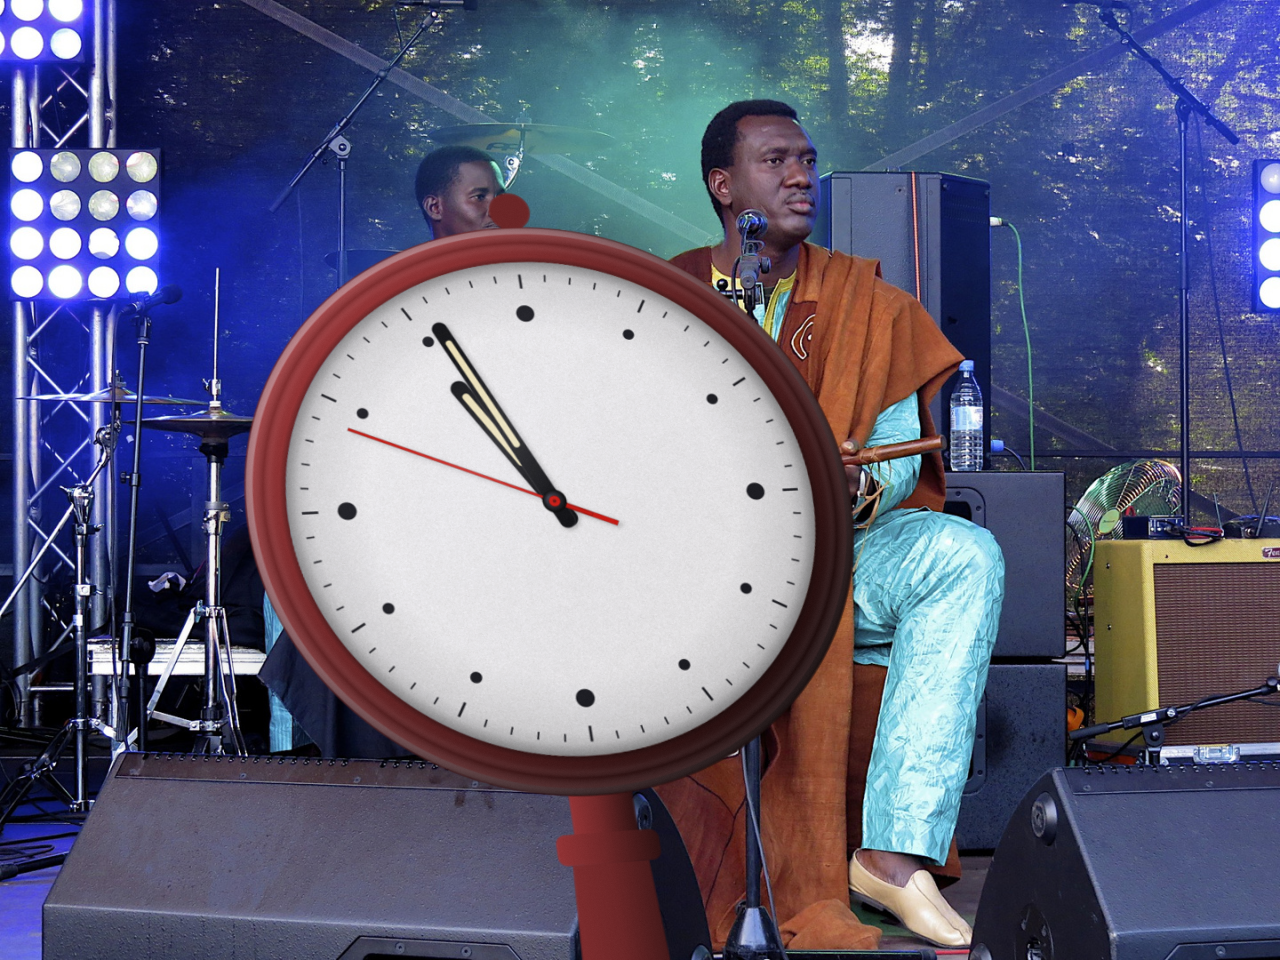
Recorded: 10,55,49
